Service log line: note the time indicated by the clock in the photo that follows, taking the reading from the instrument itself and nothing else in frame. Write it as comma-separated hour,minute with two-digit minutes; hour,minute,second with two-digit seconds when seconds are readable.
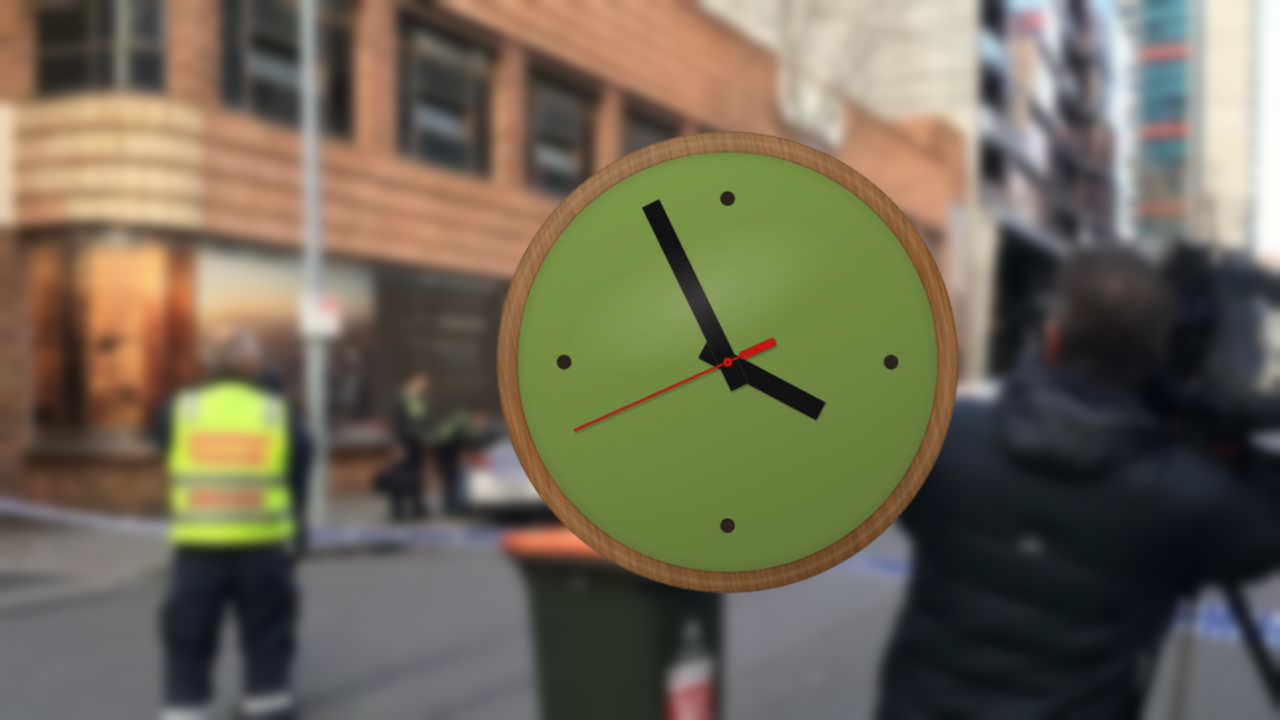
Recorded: 3,55,41
